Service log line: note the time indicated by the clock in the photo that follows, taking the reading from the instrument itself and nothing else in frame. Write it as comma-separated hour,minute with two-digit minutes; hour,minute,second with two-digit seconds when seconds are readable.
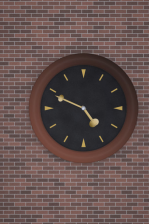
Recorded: 4,49
